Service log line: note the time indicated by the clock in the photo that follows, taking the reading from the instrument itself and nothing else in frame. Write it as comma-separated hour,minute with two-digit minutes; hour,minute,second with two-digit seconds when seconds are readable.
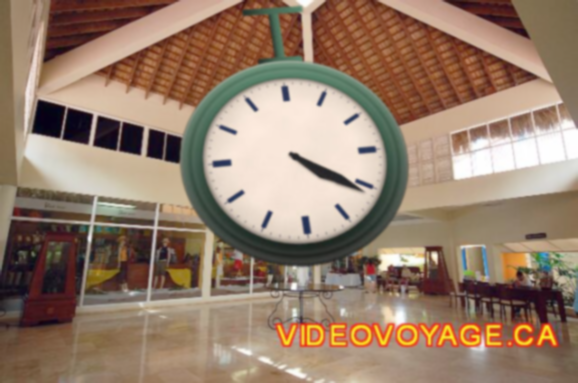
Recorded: 4,21
